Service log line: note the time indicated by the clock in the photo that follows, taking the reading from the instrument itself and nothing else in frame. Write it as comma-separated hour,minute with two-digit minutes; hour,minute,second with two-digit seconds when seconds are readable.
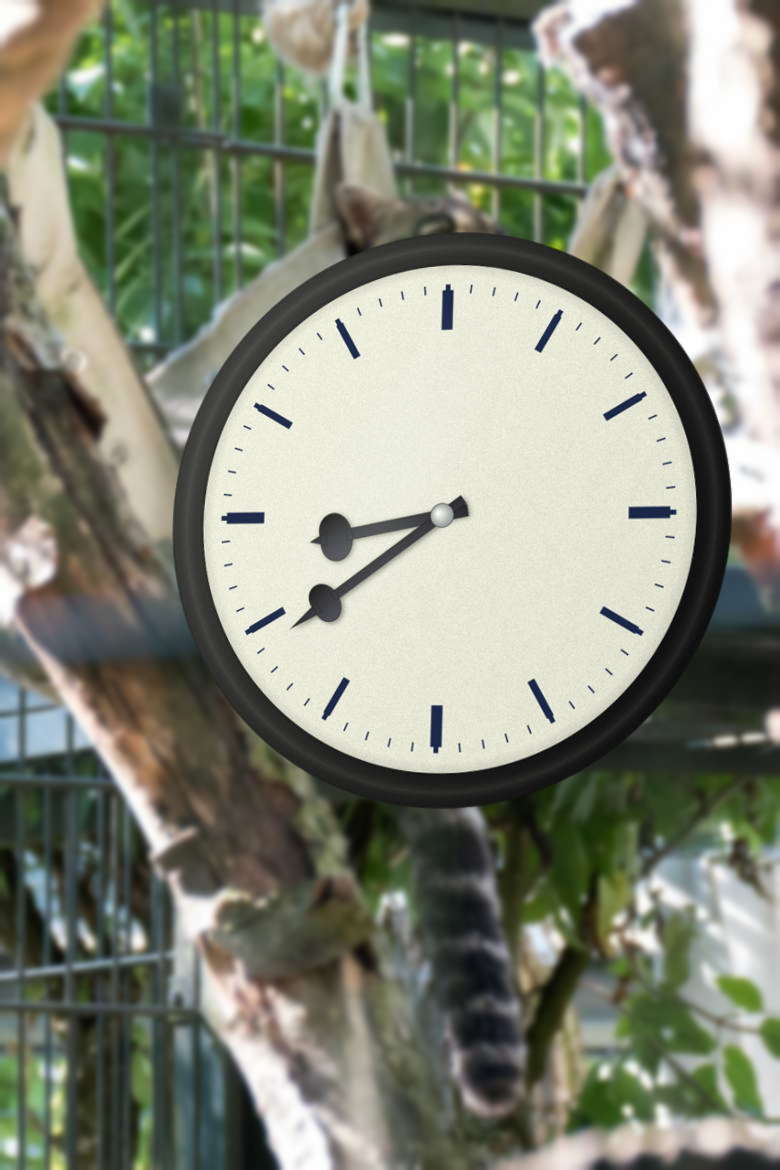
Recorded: 8,39
